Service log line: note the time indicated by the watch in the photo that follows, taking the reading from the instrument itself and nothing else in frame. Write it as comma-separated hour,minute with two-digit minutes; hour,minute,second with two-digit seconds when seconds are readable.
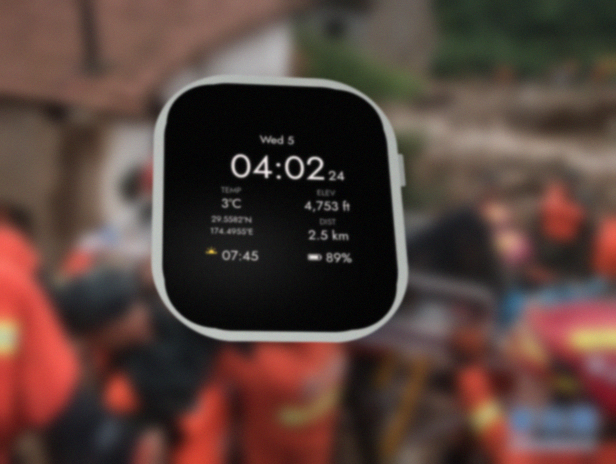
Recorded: 4,02,24
